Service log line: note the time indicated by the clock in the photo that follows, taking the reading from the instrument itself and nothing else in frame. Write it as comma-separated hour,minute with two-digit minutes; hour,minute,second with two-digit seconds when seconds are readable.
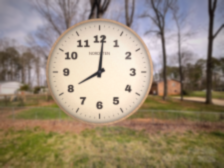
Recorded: 8,01
